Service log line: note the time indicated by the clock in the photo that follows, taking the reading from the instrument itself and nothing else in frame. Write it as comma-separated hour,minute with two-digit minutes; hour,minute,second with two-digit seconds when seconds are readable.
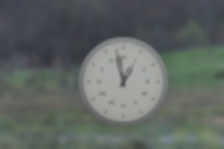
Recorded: 12,58
